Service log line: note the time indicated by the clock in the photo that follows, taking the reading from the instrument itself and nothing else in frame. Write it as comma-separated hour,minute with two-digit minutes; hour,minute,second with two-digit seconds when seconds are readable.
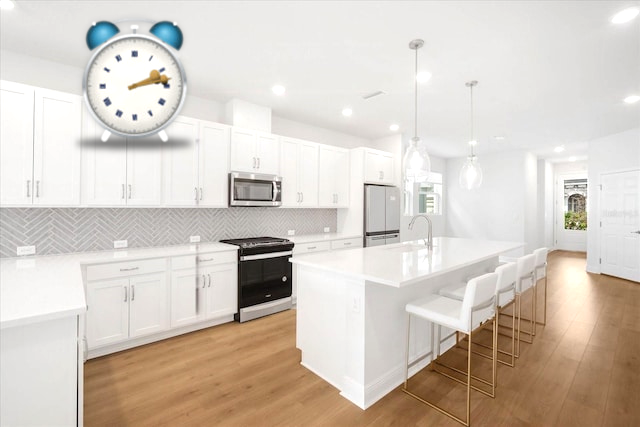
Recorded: 2,13
